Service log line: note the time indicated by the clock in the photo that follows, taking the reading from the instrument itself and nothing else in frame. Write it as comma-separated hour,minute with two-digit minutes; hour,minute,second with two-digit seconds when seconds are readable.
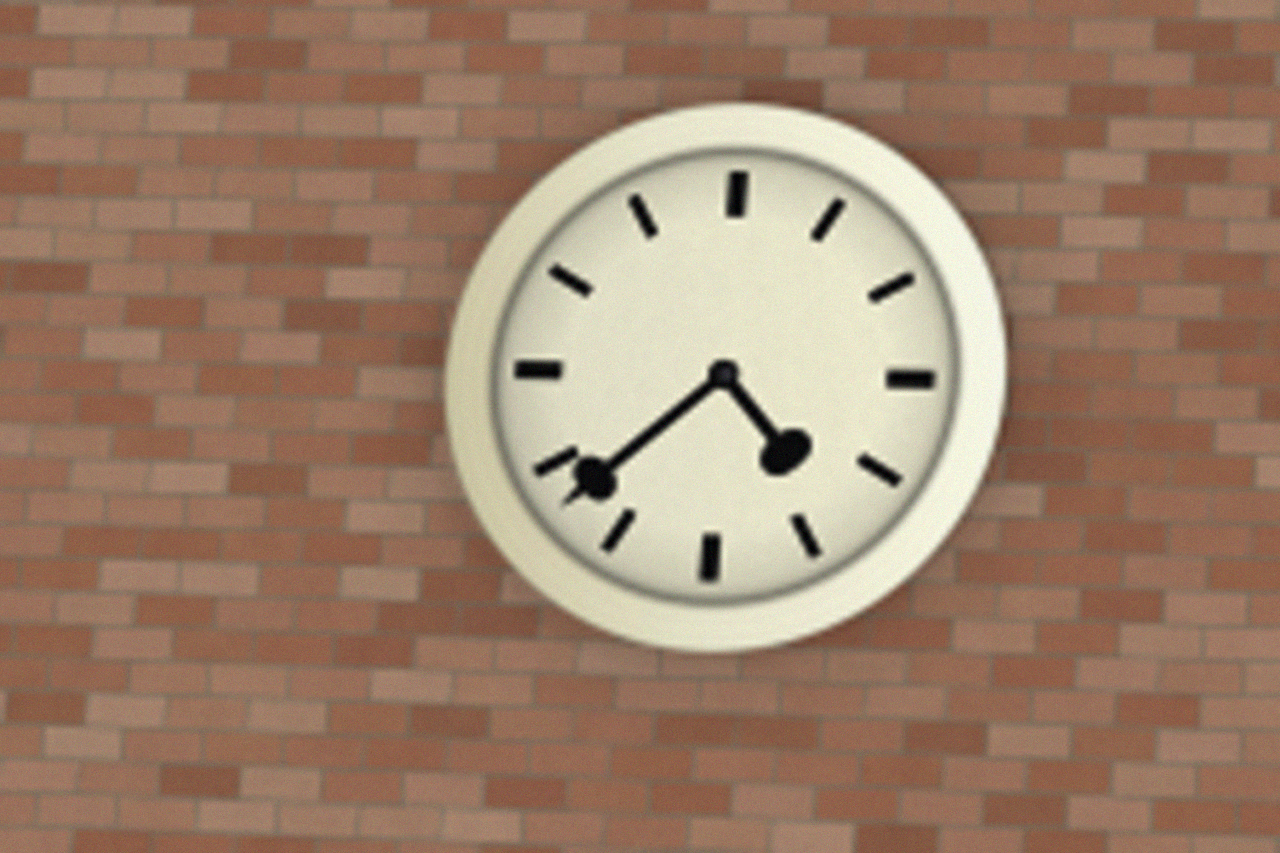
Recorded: 4,38
